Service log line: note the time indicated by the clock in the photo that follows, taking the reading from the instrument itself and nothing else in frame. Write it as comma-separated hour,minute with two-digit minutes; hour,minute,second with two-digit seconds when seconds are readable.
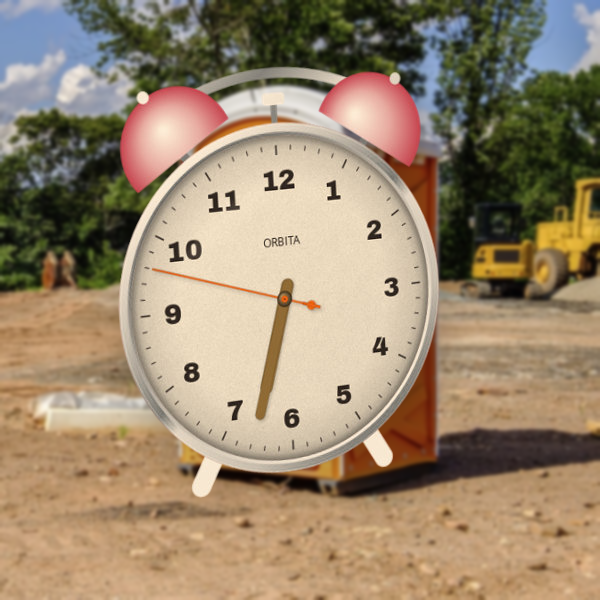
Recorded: 6,32,48
